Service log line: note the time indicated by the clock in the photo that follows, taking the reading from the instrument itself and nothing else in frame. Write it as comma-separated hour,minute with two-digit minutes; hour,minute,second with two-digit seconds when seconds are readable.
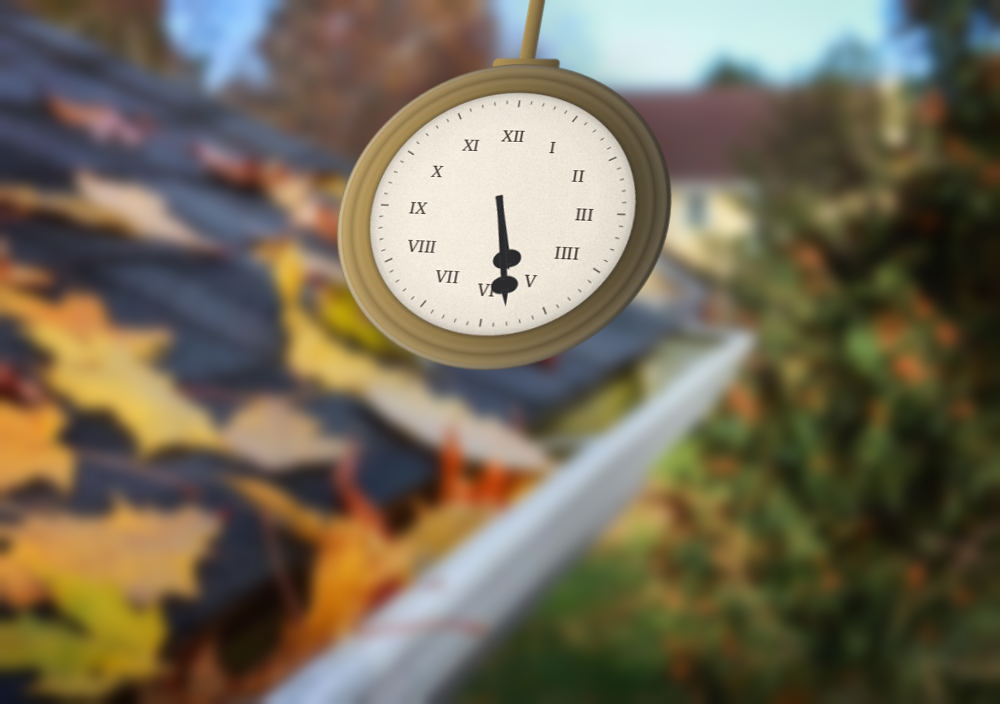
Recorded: 5,28
